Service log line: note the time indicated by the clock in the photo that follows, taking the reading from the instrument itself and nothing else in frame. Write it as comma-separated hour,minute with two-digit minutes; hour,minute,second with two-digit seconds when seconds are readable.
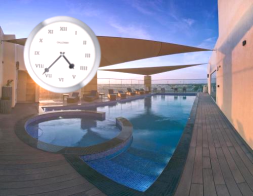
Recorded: 4,37
